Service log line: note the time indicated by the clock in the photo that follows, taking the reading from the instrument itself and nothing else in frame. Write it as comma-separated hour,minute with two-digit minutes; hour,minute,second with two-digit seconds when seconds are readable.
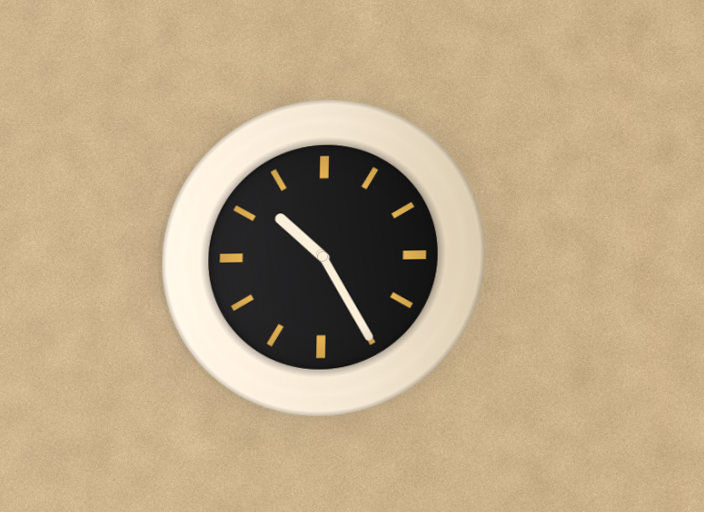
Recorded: 10,25
